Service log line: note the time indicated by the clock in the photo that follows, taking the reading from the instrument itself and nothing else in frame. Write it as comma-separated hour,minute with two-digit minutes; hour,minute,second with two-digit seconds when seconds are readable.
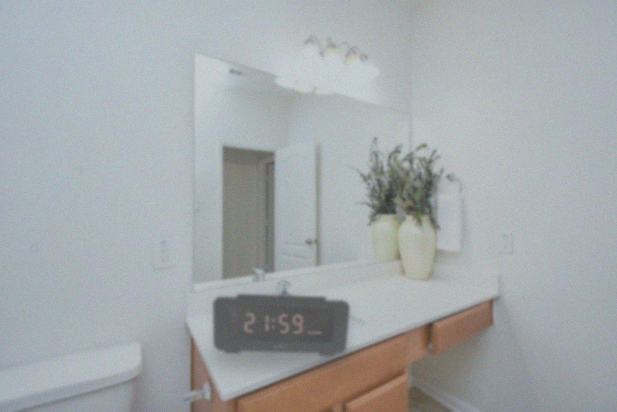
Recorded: 21,59
